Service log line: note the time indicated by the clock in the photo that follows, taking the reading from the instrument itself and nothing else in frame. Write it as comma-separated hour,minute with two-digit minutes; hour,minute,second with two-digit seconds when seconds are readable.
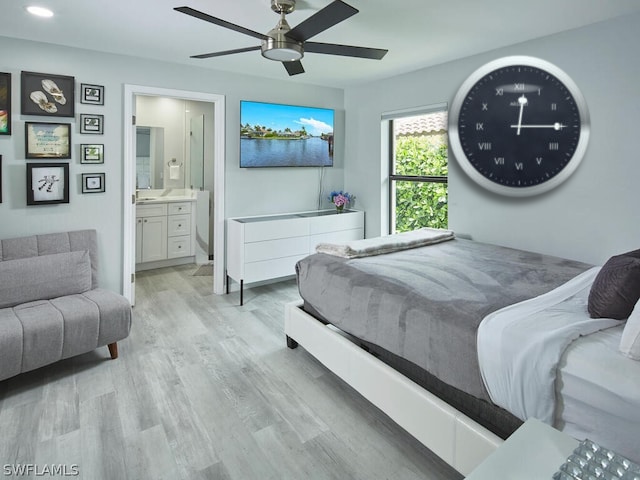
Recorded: 12,15
